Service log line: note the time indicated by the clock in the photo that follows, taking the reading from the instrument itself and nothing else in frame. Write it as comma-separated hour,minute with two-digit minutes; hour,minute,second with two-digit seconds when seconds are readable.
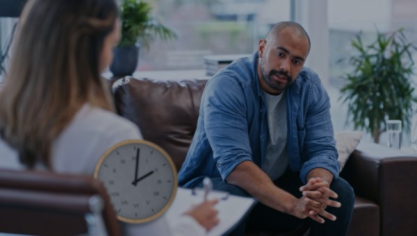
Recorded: 2,01
